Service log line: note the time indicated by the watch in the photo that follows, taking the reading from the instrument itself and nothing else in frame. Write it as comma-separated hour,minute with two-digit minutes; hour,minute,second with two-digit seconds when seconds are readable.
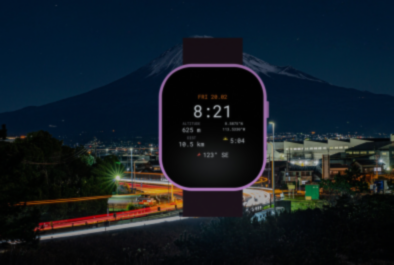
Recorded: 8,21
